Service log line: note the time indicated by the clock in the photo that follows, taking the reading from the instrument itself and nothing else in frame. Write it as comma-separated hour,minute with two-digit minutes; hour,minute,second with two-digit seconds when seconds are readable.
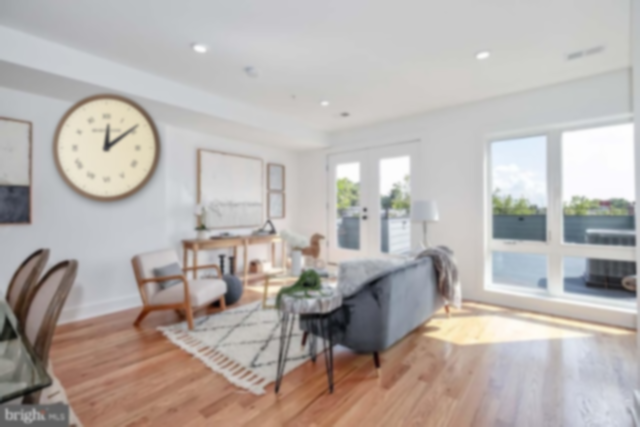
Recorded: 12,09
